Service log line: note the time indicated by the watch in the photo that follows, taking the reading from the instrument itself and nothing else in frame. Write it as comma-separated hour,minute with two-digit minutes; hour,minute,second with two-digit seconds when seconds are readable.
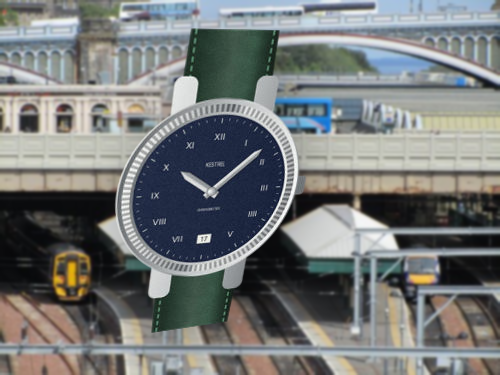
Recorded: 10,08
